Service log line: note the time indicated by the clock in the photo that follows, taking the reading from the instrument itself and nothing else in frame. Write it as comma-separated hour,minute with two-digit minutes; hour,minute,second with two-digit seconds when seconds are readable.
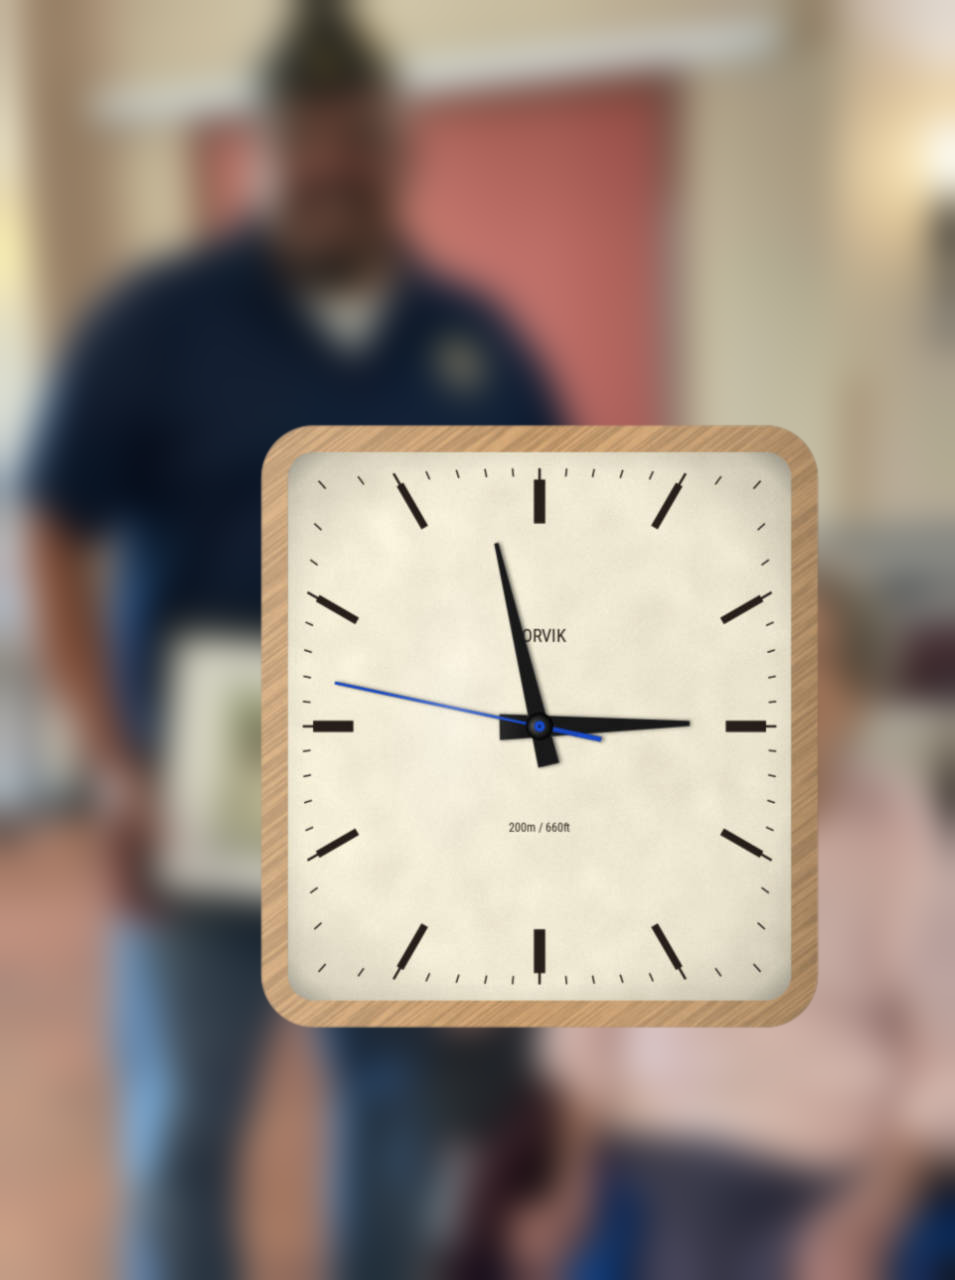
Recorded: 2,57,47
